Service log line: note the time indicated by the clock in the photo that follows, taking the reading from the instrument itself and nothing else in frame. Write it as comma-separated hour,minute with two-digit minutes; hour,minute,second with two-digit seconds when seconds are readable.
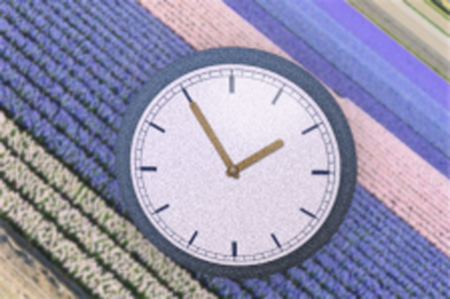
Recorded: 1,55
